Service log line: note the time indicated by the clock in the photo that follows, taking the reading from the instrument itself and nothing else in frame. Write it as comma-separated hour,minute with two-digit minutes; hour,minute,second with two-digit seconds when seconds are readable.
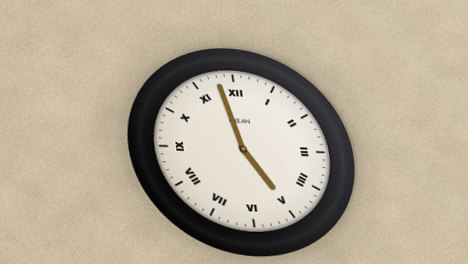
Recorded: 4,58
